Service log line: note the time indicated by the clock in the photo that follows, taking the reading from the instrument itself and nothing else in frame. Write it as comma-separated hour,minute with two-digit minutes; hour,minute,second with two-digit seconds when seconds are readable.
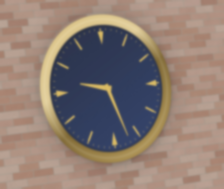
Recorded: 9,27
